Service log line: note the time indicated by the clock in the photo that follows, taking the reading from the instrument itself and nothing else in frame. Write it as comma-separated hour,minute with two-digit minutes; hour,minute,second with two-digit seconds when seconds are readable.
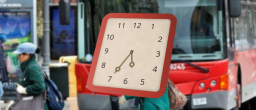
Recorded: 5,35
